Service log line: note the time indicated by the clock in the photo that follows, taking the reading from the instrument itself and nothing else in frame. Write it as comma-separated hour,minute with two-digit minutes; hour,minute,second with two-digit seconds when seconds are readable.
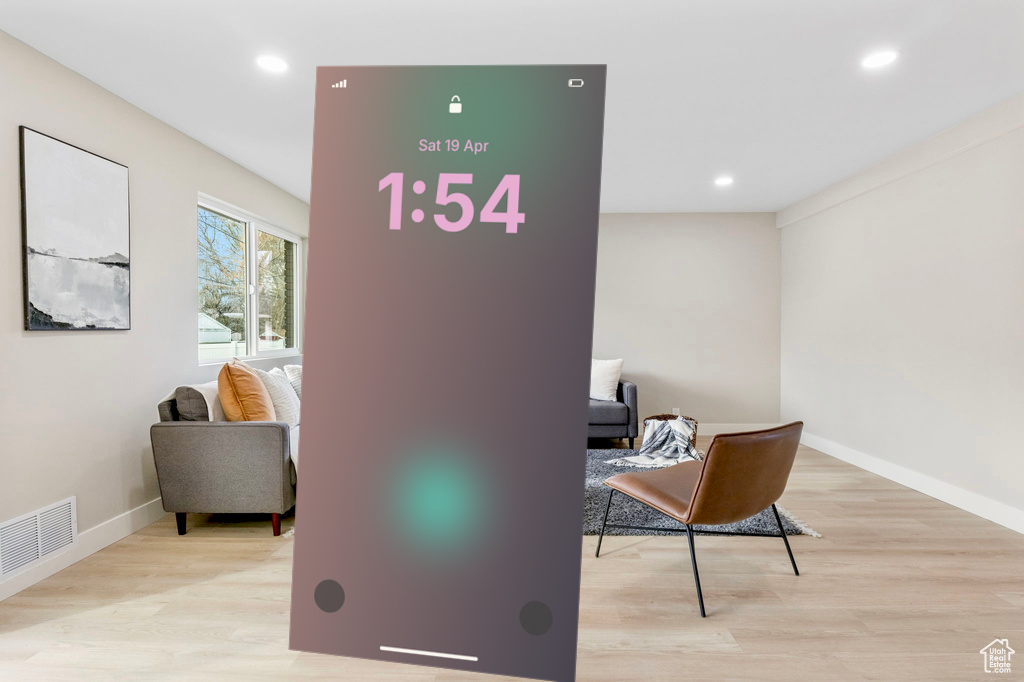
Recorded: 1,54
